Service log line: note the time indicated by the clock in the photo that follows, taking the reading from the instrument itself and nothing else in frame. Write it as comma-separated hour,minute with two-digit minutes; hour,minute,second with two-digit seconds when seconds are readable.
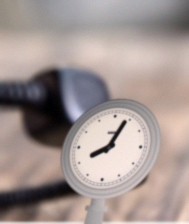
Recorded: 8,04
